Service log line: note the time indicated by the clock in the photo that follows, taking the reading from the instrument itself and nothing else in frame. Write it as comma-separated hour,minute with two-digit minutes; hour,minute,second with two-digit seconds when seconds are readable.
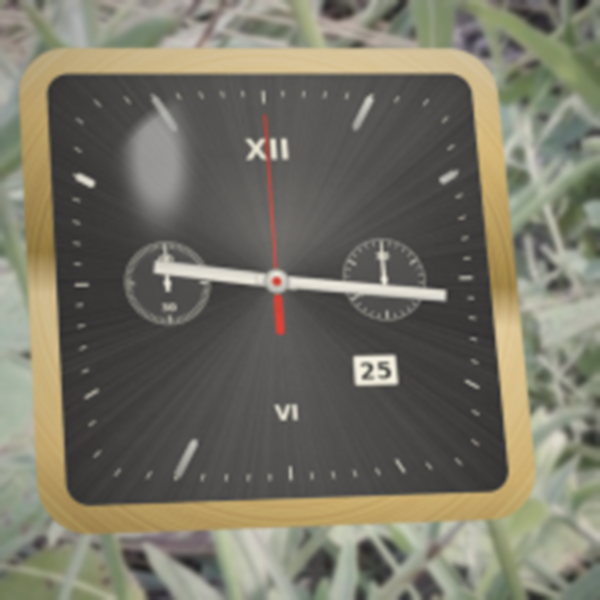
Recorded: 9,16
